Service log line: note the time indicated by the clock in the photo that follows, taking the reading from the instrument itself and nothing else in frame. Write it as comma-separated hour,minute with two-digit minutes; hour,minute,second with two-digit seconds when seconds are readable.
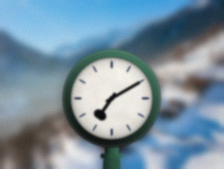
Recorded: 7,10
